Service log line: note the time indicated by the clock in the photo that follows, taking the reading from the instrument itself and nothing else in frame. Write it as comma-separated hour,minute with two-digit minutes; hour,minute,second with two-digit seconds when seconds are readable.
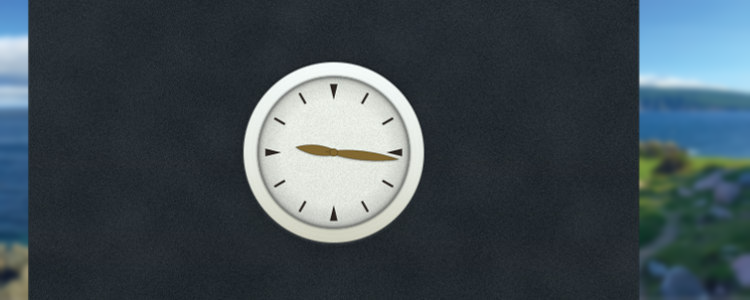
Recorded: 9,16
